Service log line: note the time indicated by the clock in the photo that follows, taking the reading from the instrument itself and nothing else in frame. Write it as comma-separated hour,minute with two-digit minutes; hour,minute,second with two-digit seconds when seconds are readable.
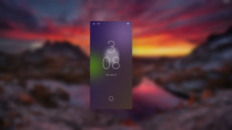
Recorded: 3,08
